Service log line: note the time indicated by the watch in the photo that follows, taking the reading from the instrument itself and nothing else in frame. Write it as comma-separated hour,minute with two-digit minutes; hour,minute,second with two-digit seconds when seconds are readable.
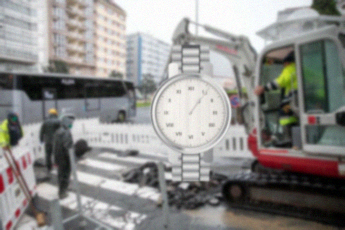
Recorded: 1,06
